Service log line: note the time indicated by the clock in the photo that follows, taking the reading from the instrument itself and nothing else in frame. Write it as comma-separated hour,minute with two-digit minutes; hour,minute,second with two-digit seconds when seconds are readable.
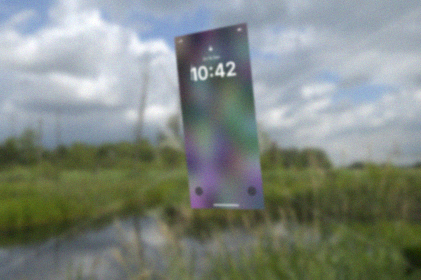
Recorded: 10,42
